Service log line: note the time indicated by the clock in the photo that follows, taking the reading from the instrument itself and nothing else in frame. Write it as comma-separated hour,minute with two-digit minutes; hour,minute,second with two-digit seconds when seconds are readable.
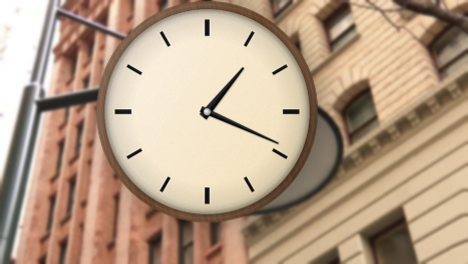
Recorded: 1,19
